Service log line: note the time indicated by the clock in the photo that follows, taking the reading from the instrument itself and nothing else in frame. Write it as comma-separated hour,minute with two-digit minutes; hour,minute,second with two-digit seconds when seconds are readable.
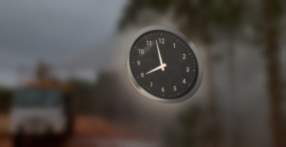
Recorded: 7,58
